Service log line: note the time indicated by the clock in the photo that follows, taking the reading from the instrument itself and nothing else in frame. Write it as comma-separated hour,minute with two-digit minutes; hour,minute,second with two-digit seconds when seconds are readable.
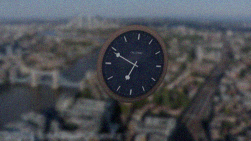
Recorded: 6,49
